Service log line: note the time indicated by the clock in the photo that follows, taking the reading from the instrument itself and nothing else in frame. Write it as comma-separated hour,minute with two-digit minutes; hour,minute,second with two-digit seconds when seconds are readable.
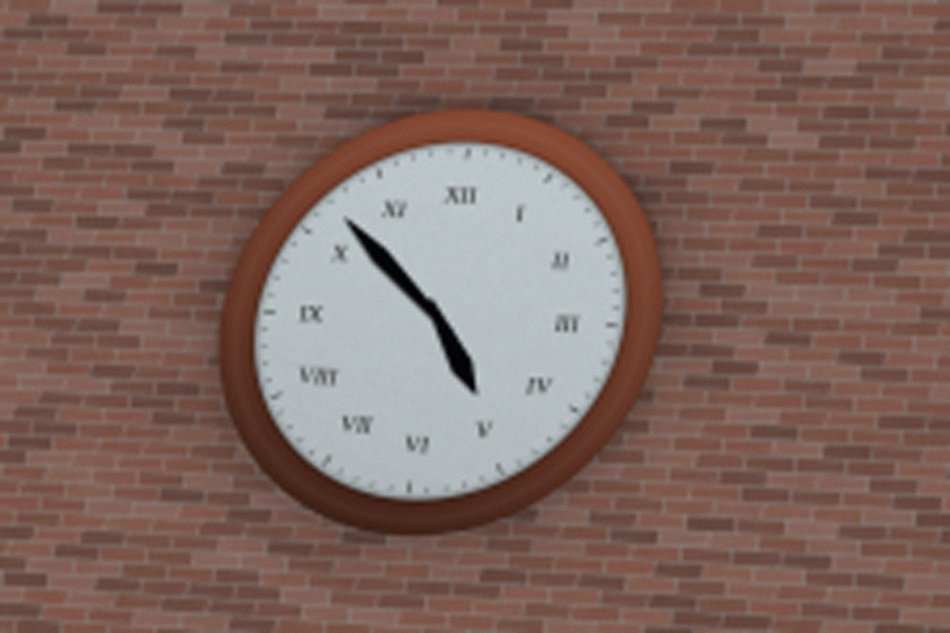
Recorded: 4,52
